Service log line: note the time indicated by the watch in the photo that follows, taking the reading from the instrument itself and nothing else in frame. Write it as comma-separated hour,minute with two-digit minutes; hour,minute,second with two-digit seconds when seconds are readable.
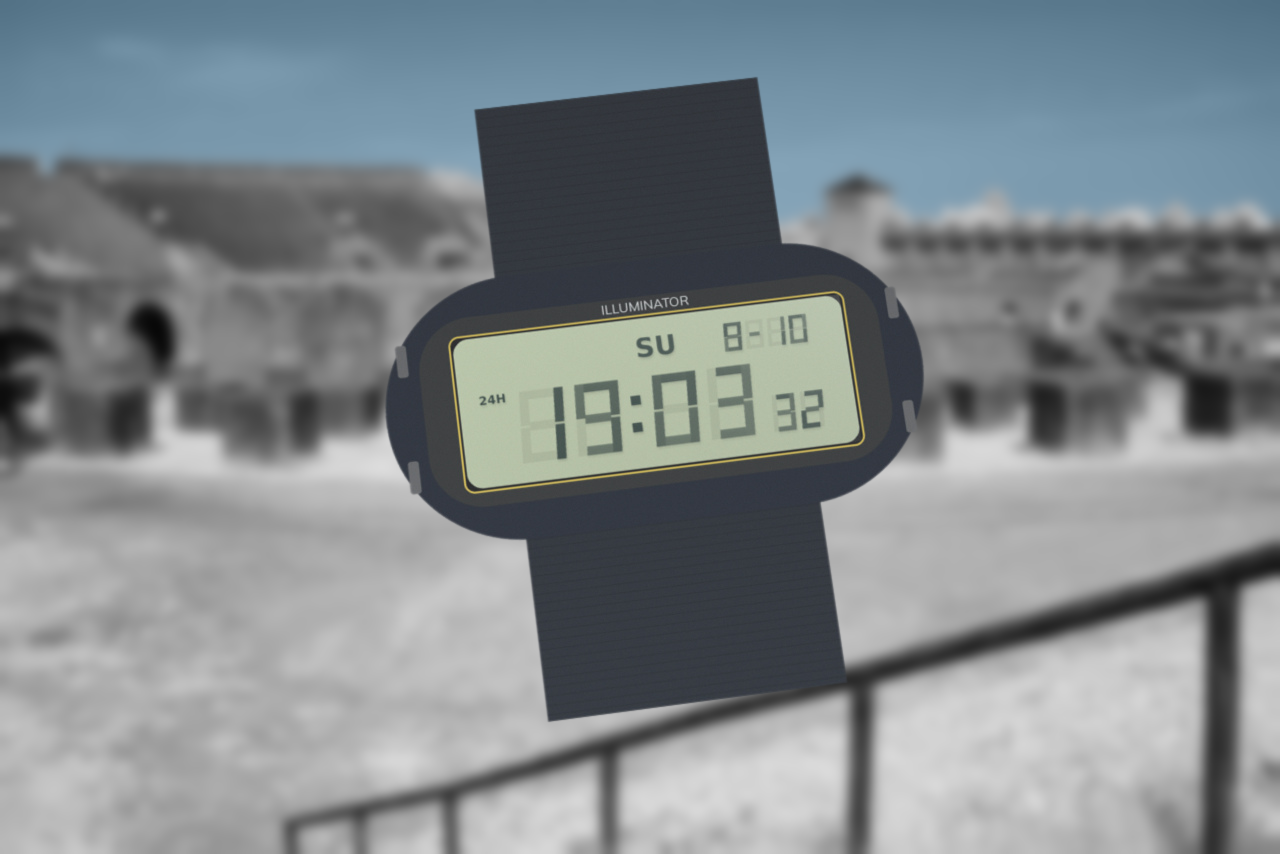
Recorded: 19,03,32
